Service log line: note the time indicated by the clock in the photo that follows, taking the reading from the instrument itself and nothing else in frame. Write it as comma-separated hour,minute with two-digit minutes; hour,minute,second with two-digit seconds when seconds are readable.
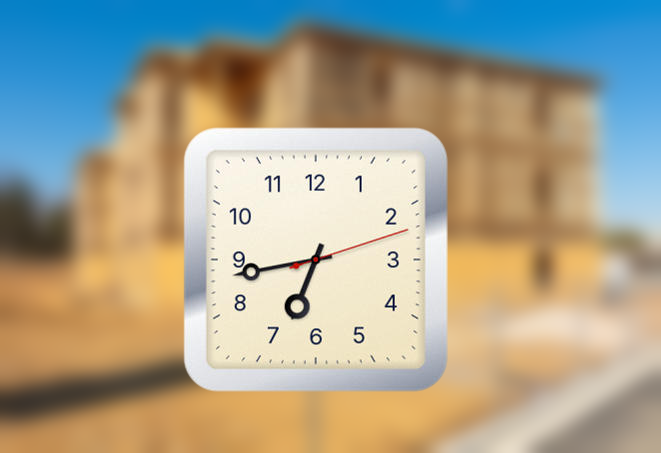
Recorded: 6,43,12
